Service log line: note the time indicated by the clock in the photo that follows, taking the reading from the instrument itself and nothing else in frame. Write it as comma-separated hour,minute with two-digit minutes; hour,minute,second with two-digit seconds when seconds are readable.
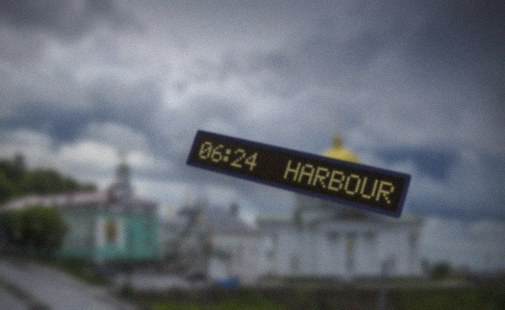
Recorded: 6,24
